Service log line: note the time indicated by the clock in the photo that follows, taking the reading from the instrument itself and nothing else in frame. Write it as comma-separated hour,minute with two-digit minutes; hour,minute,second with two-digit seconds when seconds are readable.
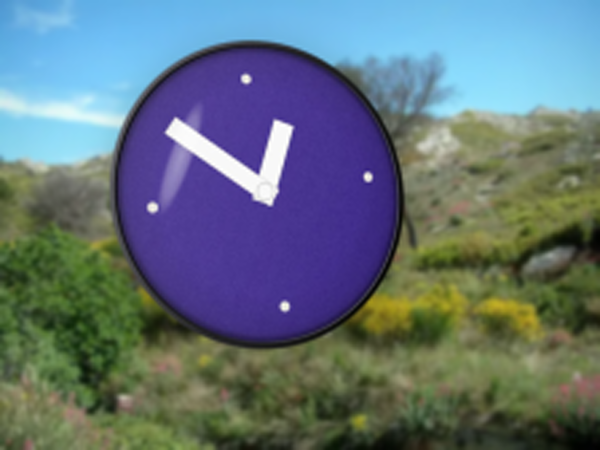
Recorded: 12,52
